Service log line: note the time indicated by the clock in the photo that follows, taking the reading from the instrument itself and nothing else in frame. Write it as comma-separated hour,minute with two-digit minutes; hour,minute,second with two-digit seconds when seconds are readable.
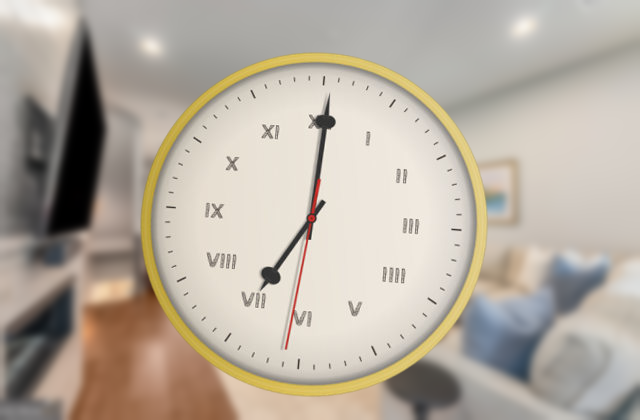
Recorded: 7,00,31
